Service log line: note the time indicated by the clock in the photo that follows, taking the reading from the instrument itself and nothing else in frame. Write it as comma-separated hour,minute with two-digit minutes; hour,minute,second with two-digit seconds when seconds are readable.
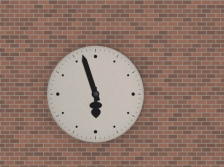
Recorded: 5,57
